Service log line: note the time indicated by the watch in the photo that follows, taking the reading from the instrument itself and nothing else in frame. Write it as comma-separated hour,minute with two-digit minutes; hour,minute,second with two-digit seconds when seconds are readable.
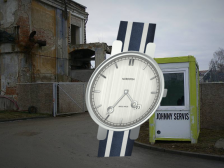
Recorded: 4,36
